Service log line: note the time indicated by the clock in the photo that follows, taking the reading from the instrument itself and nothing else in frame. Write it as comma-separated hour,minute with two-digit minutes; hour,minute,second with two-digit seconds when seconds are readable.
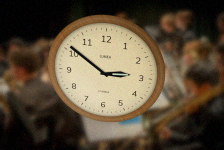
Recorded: 2,51
